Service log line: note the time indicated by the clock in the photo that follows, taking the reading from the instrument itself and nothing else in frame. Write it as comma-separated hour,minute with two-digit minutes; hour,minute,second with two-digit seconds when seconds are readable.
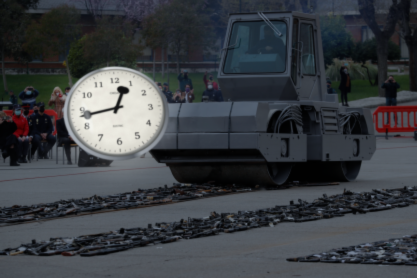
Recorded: 12,43
